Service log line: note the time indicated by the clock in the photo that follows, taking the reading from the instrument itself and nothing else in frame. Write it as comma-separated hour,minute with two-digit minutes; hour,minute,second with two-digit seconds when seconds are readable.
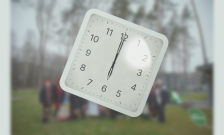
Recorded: 6,00
